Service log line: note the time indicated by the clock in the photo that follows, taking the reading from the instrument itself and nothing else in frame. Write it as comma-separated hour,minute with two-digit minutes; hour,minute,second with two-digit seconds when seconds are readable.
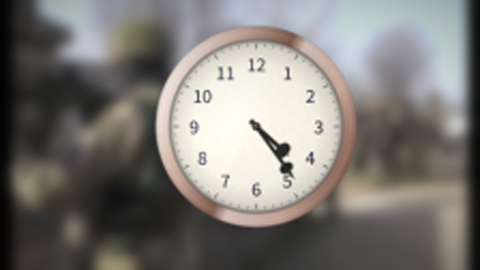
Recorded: 4,24
